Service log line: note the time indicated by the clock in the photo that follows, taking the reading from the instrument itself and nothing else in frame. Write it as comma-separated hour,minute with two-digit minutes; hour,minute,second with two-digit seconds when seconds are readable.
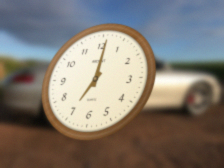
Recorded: 7,01
